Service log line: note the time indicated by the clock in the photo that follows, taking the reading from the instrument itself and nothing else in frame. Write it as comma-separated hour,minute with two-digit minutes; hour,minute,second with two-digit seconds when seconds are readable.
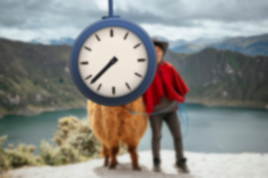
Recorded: 7,38
